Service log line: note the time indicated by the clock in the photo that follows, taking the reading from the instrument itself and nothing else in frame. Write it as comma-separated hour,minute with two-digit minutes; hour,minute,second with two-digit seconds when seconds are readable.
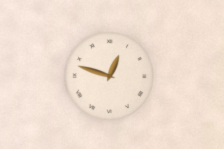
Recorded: 12,48
